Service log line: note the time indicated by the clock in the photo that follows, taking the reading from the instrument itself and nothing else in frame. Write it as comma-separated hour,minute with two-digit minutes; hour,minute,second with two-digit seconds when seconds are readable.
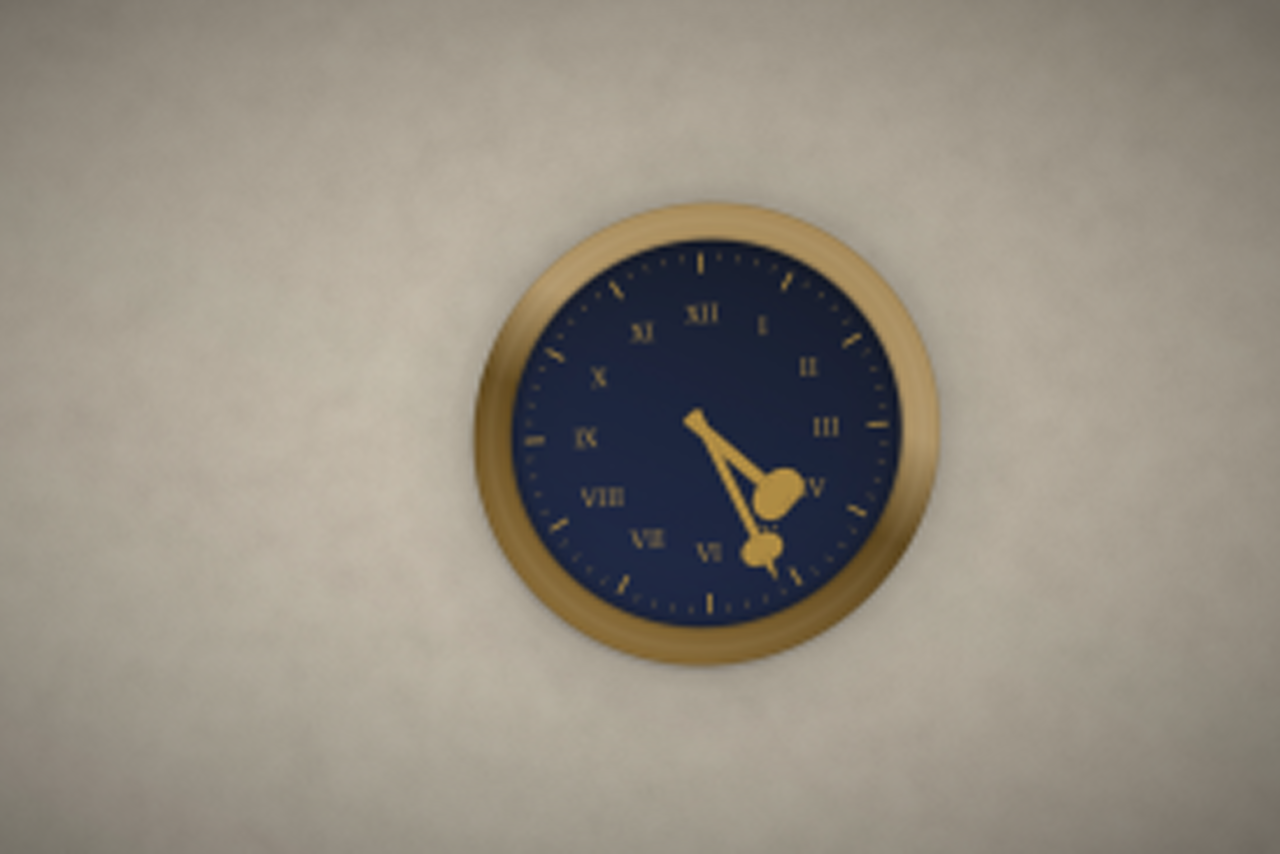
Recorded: 4,26
